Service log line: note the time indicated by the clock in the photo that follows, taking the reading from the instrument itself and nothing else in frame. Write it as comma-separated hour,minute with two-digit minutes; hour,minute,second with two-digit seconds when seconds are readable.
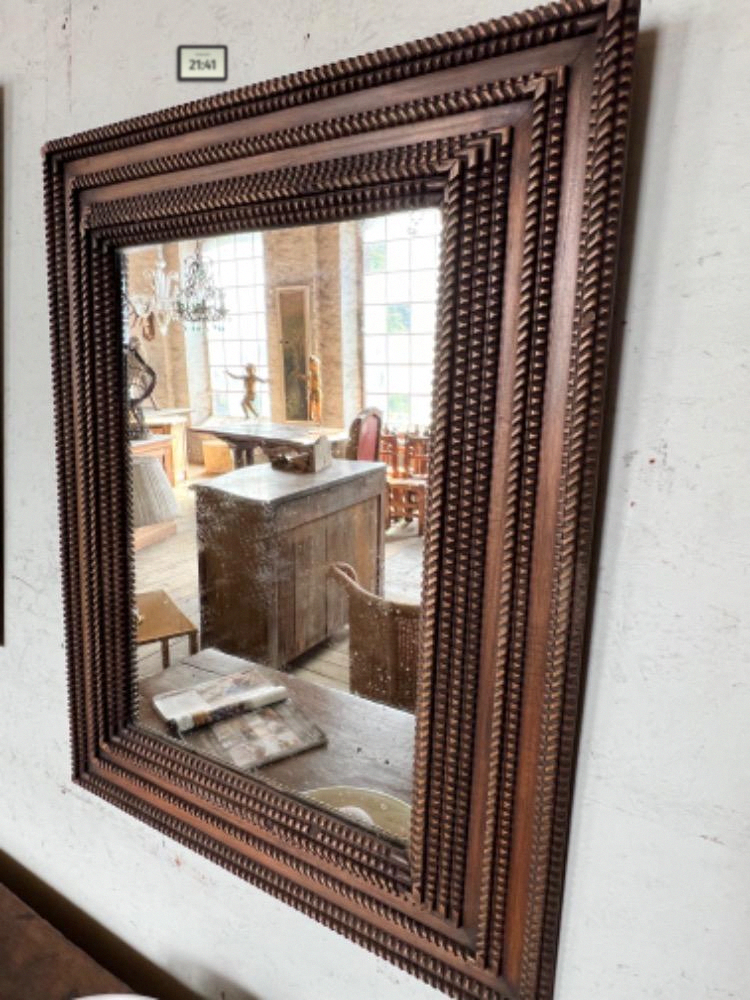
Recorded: 21,41
